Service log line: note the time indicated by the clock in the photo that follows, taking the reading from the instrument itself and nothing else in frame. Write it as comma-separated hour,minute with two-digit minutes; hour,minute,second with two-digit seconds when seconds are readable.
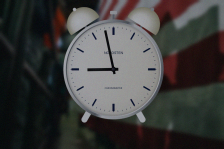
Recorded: 8,58
